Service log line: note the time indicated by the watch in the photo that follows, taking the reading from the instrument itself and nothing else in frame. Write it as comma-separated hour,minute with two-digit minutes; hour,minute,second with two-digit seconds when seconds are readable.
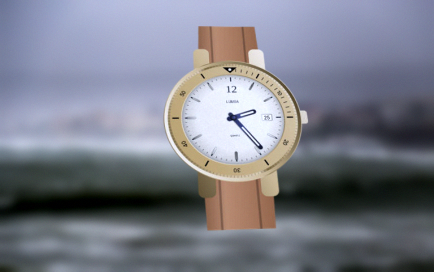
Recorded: 2,24
